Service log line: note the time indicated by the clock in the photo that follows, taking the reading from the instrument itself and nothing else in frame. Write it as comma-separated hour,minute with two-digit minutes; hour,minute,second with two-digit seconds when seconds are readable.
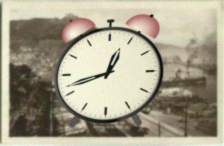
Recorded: 12,42
